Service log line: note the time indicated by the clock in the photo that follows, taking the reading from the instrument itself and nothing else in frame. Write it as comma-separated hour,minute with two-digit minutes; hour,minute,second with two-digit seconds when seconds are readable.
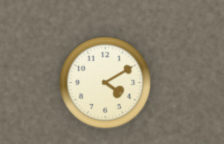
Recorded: 4,10
